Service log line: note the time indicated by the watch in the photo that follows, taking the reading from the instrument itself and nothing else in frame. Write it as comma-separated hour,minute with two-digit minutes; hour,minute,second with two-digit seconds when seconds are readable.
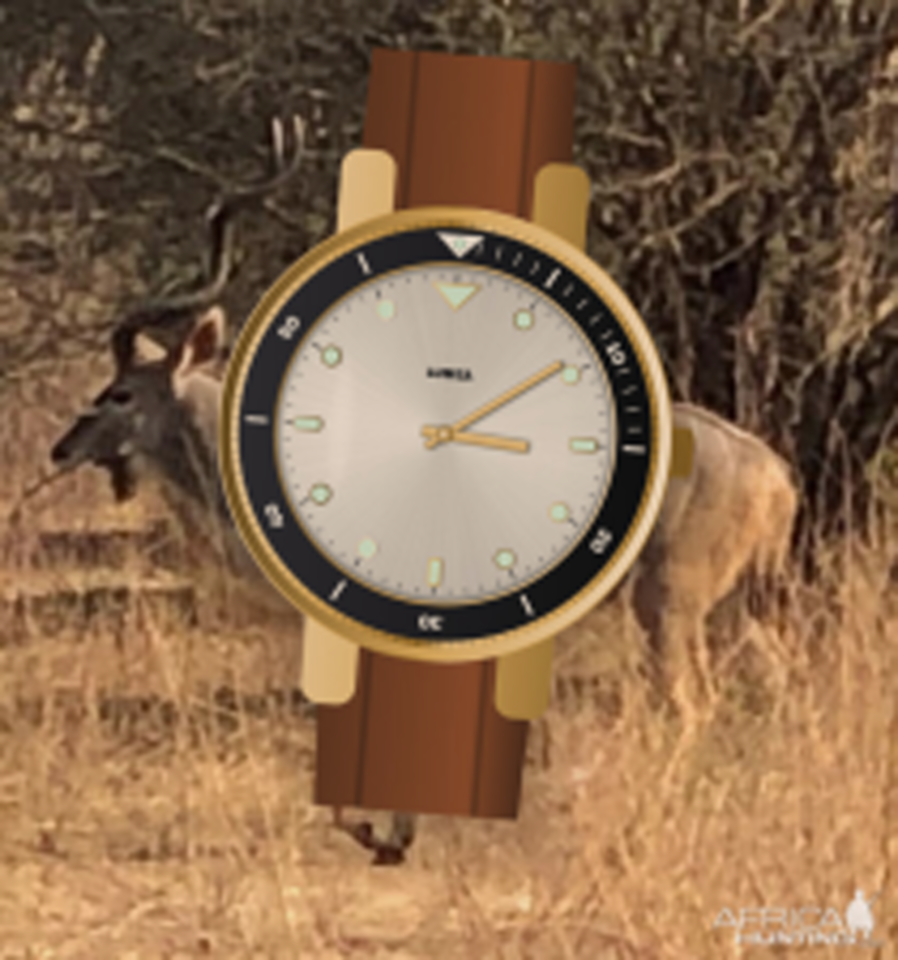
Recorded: 3,09
